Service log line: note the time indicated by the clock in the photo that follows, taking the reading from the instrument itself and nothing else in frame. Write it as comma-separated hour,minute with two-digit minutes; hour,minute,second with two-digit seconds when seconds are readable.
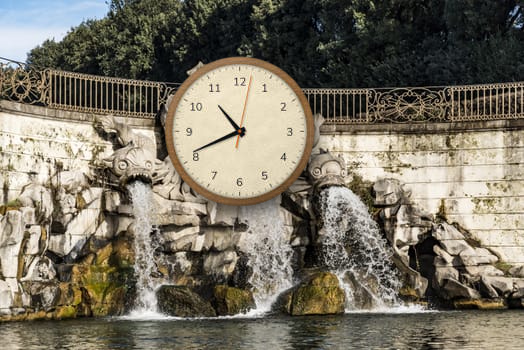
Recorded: 10,41,02
